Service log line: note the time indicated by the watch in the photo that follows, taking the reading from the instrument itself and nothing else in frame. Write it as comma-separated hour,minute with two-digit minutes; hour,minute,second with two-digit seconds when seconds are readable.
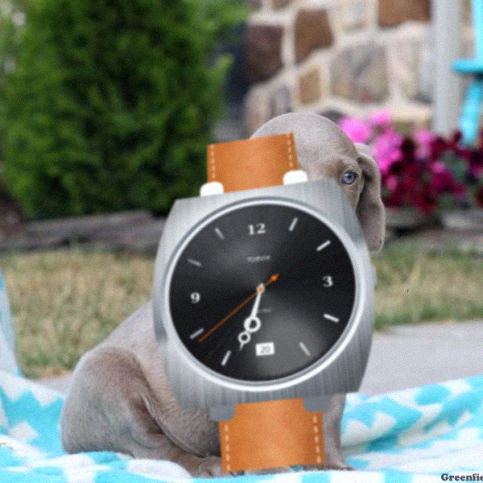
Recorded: 6,33,39
